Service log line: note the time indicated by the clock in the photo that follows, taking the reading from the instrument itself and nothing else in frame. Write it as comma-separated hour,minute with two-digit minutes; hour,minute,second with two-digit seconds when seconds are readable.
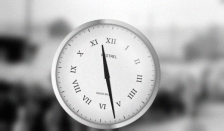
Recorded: 11,27
